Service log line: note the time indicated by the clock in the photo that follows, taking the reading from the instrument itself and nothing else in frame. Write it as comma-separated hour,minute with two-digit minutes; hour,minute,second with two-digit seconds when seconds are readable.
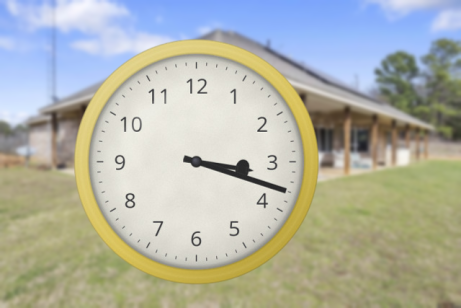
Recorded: 3,18
